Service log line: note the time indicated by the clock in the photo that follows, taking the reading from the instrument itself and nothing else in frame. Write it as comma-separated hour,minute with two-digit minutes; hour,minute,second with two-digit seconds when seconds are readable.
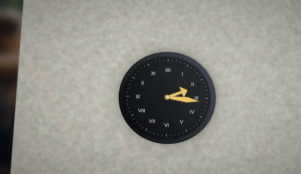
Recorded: 2,16
